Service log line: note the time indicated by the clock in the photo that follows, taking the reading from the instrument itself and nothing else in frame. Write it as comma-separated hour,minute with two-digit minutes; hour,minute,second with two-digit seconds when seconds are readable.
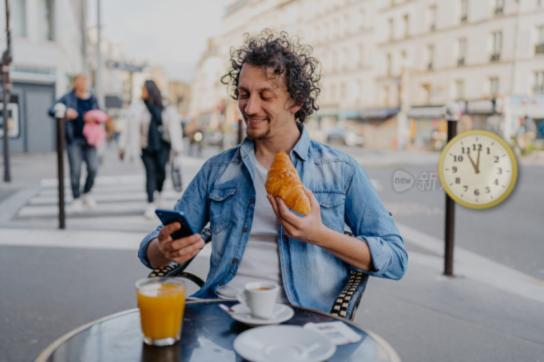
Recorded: 11,01
